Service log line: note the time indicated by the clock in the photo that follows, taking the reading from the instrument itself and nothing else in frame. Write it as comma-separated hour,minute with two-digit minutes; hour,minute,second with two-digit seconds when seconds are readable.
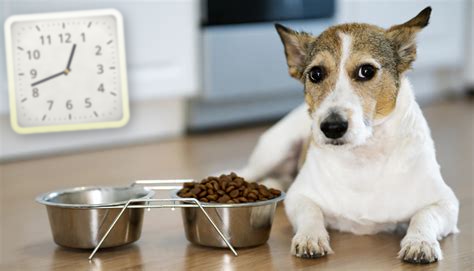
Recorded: 12,42
